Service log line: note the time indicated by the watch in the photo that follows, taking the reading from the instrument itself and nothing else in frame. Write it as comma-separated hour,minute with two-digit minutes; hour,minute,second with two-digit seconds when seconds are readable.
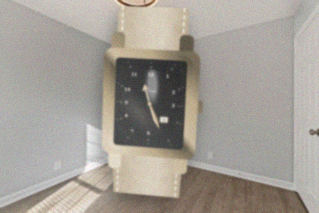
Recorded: 11,26
